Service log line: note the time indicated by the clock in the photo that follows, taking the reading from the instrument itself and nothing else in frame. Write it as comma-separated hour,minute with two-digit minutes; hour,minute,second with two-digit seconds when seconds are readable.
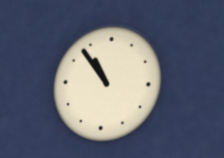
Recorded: 10,53
